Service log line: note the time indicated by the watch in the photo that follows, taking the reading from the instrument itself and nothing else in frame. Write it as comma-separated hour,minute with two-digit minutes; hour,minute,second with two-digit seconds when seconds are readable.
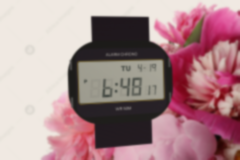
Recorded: 6,48
